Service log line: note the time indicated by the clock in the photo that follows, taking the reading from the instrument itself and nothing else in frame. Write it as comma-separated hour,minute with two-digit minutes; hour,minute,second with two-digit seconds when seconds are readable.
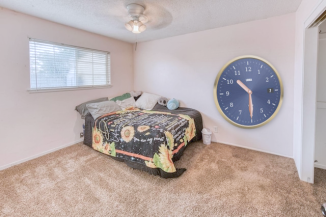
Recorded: 10,30
